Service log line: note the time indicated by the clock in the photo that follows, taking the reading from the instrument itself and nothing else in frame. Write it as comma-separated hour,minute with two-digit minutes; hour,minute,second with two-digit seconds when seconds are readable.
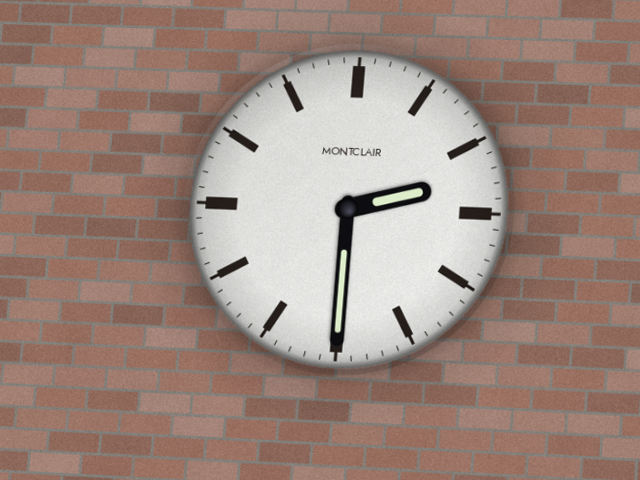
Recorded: 2,30
